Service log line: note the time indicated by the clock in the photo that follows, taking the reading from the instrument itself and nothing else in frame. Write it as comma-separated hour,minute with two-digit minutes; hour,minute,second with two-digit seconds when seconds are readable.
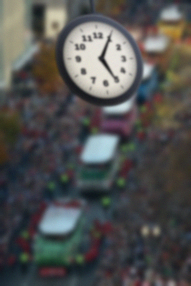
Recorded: 5,05
